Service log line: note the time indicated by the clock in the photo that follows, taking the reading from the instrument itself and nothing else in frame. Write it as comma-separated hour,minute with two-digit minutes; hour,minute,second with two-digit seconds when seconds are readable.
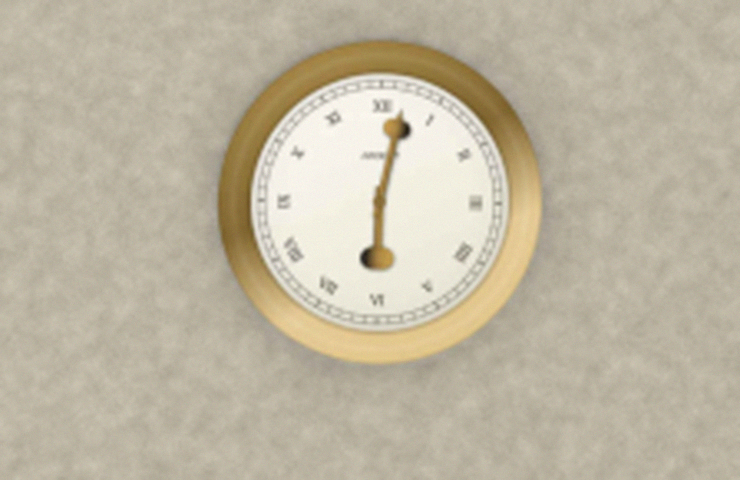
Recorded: 6,02
